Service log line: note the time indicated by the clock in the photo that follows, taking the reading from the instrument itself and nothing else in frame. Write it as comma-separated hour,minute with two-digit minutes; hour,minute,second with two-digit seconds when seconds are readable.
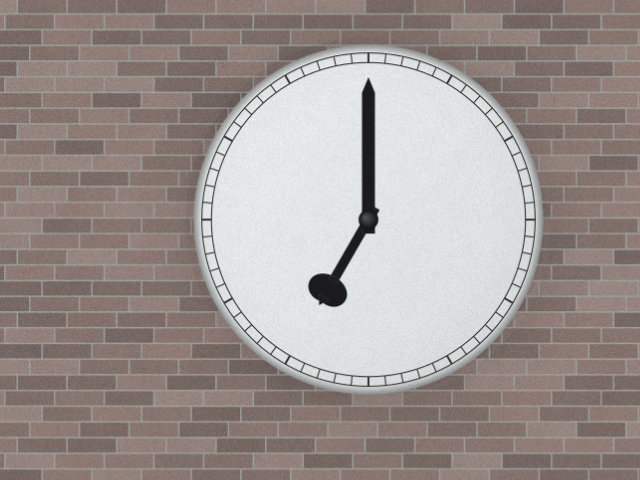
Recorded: 7,00
